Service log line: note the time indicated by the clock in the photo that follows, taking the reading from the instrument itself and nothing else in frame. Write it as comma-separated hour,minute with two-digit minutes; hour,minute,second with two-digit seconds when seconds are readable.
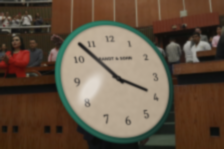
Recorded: 3,53
